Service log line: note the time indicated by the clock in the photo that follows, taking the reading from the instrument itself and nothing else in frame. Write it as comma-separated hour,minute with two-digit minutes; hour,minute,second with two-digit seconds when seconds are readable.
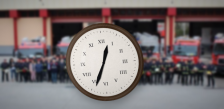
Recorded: 12,34
